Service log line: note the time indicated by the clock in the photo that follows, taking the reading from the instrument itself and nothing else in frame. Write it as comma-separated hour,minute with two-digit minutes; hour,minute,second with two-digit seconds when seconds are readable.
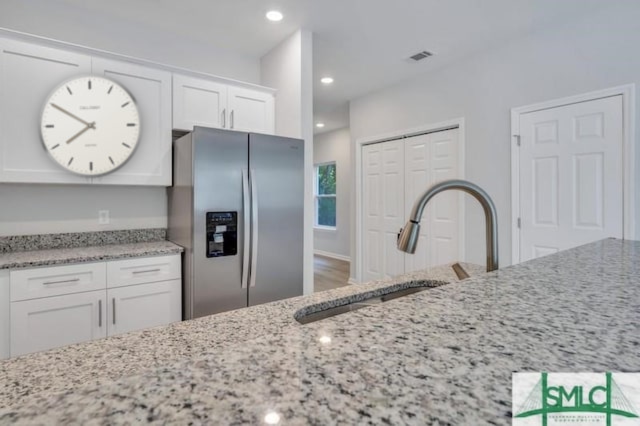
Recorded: 7,50
